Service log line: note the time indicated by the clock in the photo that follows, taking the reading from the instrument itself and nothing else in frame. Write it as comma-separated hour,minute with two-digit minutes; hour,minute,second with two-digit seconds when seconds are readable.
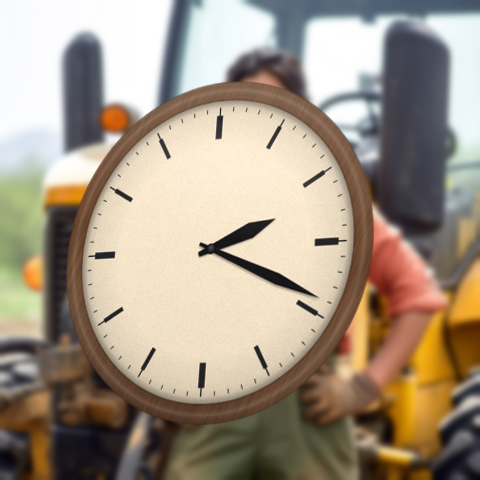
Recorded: 2,19
